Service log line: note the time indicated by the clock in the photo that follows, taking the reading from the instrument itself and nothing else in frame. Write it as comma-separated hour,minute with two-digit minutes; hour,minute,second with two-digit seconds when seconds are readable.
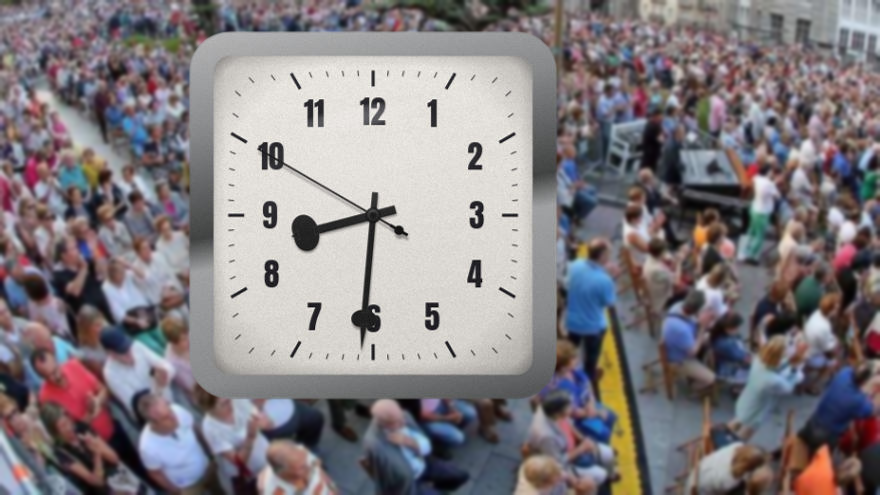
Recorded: 8,30,50
